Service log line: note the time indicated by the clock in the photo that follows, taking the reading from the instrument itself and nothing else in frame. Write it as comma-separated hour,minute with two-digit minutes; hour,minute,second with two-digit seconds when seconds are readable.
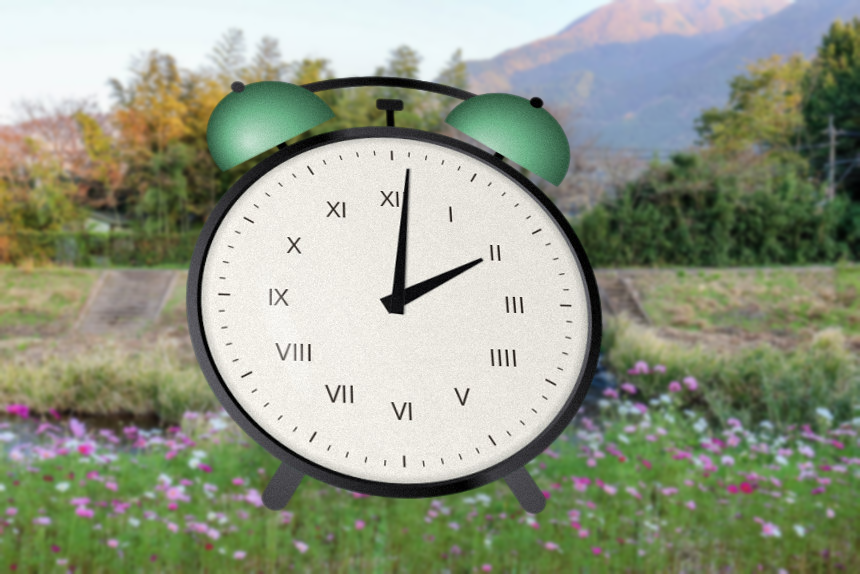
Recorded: 2,01
